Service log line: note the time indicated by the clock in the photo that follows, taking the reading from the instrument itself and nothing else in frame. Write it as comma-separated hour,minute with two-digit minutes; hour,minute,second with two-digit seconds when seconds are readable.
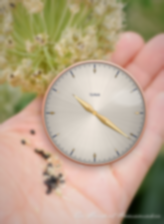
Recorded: 10,21
